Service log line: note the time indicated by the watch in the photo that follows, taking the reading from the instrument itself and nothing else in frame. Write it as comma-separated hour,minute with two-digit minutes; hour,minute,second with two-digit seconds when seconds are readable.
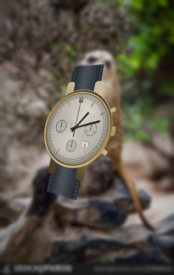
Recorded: 1,12
